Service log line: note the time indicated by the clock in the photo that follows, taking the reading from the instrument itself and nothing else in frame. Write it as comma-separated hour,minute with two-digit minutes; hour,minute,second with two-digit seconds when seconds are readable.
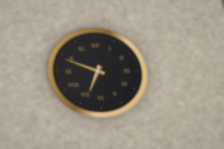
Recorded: 6,49
